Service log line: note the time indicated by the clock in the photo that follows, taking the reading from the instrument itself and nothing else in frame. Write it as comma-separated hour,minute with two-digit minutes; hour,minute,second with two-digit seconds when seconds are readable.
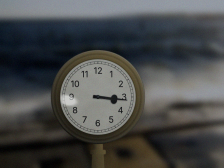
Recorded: 3,16
